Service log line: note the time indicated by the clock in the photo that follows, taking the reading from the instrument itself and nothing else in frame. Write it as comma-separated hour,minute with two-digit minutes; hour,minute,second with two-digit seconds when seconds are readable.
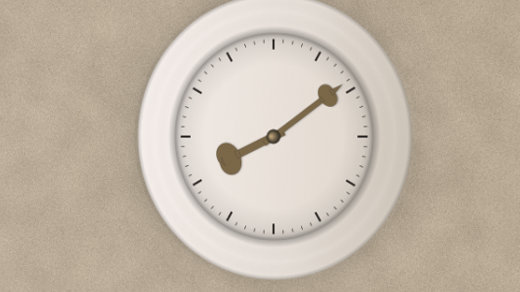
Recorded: 8,09
